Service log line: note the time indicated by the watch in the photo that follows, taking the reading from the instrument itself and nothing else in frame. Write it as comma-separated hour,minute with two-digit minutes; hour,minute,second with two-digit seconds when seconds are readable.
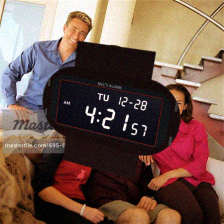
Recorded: 4,21,57
